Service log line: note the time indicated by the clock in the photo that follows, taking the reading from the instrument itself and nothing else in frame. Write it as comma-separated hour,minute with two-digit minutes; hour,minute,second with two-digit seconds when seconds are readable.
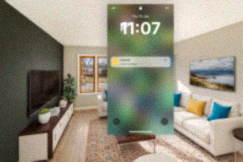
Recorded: 11,07
